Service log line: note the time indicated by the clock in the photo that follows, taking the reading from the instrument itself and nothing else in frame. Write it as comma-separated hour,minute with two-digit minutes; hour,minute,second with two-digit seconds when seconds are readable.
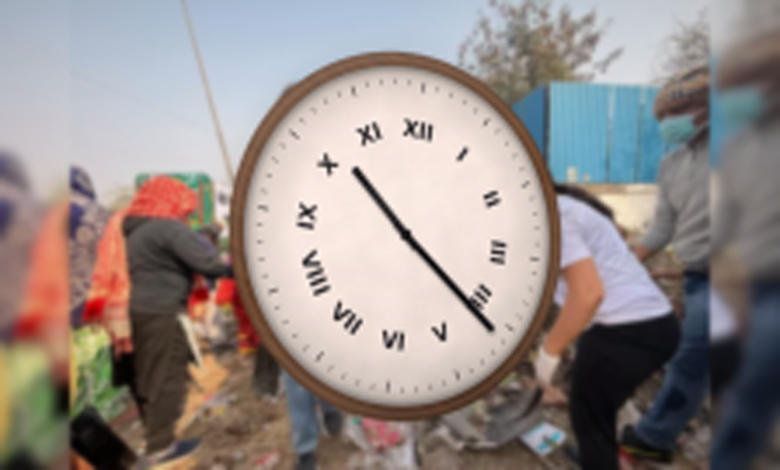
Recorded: 10,21
